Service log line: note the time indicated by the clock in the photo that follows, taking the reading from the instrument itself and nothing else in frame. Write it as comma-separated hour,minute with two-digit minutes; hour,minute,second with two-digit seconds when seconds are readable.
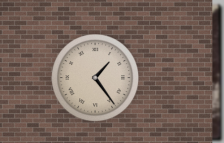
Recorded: 1,24
